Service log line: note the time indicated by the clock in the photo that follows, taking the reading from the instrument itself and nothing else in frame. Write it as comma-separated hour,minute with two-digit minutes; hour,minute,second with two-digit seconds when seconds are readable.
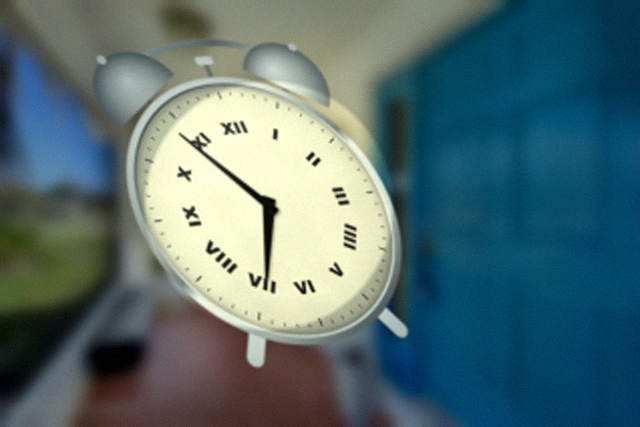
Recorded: 6,54
